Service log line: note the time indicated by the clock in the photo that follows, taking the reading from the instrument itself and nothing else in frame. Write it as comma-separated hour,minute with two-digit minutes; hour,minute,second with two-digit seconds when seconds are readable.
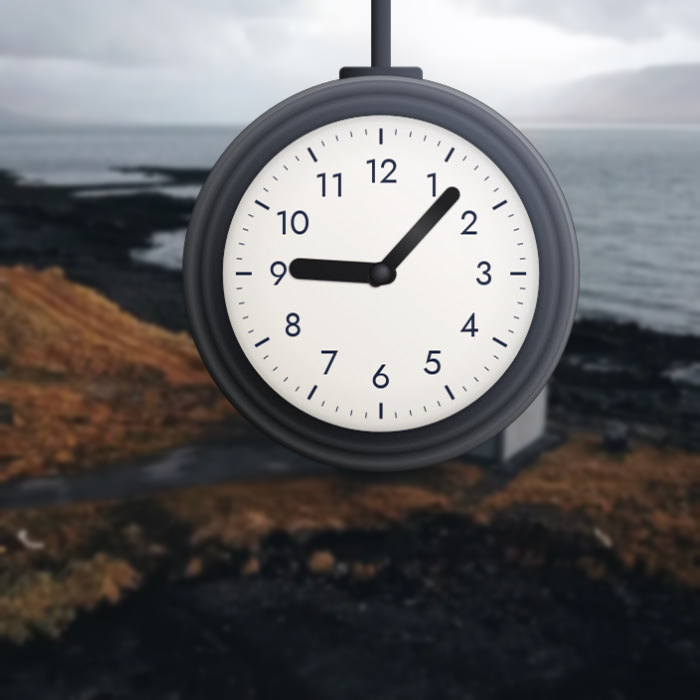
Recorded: 9,07
